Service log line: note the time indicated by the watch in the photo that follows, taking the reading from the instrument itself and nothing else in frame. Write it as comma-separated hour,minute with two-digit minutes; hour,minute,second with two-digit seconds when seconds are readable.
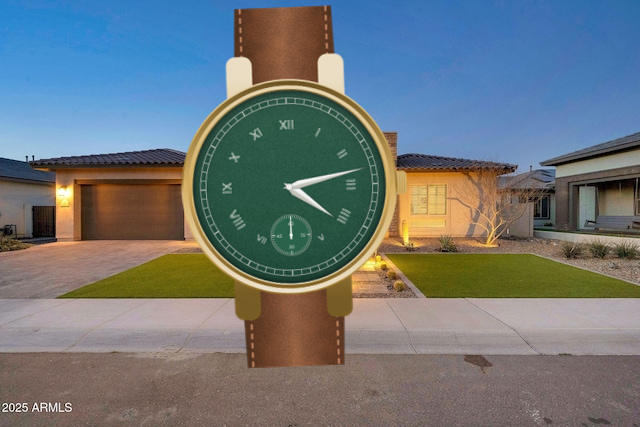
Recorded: 4,13
